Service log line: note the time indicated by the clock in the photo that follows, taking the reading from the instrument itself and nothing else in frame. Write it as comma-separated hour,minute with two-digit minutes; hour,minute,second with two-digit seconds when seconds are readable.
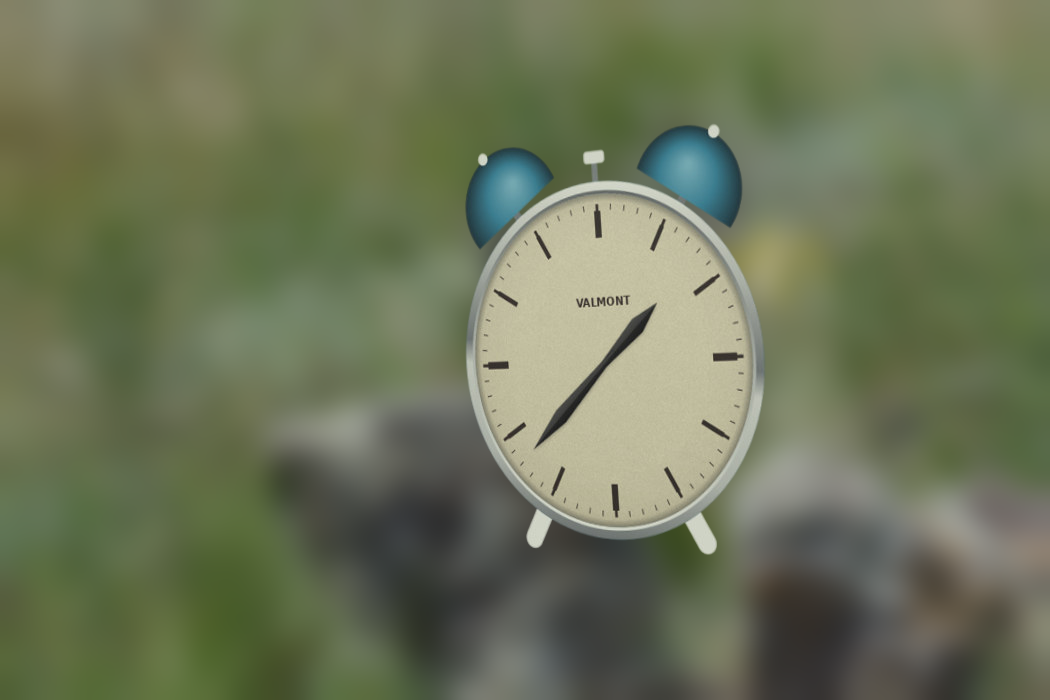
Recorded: 1,38
